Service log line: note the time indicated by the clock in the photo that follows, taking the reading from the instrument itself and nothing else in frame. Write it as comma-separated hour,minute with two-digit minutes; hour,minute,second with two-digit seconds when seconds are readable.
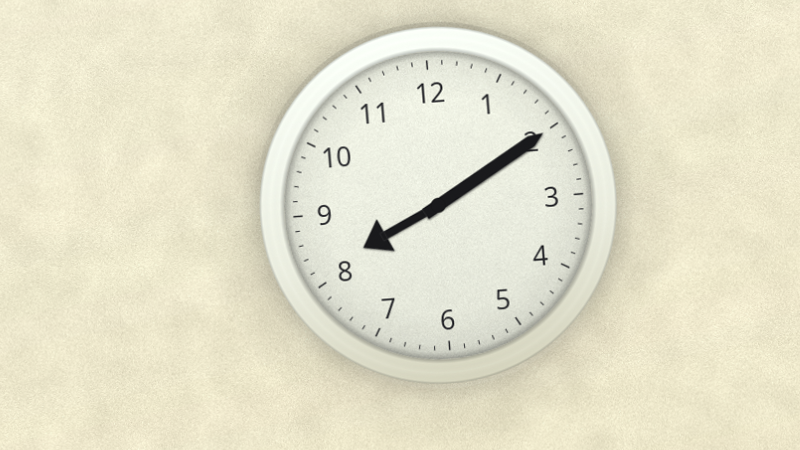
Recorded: 8,10
